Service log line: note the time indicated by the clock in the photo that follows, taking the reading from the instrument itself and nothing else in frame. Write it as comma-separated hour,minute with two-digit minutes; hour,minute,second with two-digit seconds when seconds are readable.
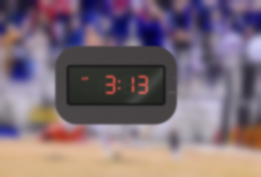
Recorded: 3,13
